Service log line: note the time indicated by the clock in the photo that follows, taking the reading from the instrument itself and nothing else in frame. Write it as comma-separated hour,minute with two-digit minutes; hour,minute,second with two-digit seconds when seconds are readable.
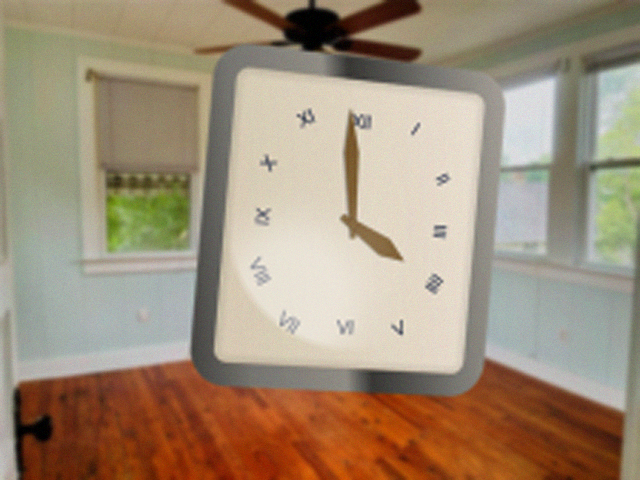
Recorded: 3,59
